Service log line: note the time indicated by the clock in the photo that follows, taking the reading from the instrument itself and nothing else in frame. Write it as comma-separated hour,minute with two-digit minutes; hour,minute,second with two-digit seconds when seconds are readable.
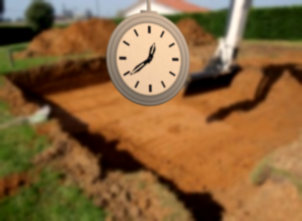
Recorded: 12,39
